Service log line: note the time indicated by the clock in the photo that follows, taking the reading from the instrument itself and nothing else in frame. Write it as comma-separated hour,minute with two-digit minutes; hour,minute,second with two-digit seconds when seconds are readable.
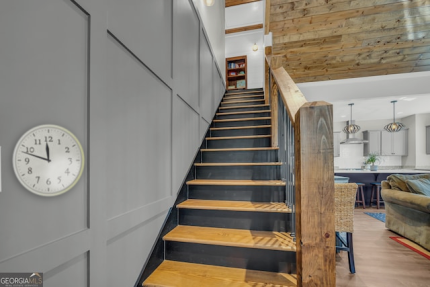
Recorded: 11,48
